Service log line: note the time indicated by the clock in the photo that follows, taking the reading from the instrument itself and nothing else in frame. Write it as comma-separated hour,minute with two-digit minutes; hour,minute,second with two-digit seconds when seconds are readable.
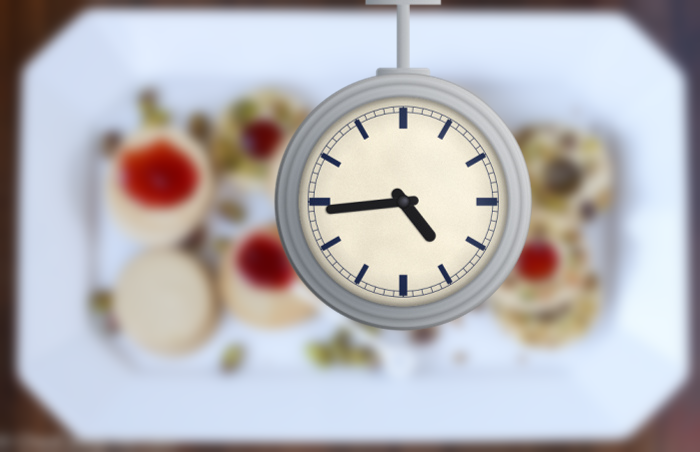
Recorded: 4,44
